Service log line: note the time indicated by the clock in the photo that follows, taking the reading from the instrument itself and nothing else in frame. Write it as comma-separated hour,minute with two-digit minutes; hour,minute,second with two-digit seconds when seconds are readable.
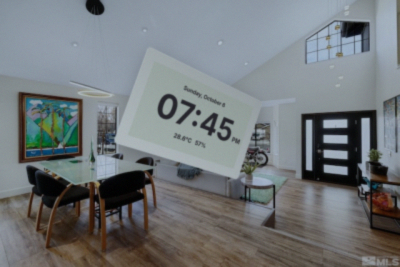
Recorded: 7,45
